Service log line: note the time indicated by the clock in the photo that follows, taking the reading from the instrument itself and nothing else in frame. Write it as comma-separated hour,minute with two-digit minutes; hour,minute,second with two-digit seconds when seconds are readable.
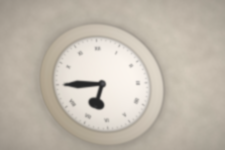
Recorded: 6,45
